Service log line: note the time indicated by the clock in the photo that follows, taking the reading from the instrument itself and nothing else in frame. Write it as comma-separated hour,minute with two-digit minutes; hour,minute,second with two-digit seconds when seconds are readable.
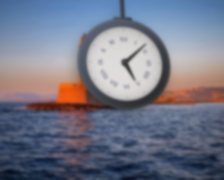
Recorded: 5,08
